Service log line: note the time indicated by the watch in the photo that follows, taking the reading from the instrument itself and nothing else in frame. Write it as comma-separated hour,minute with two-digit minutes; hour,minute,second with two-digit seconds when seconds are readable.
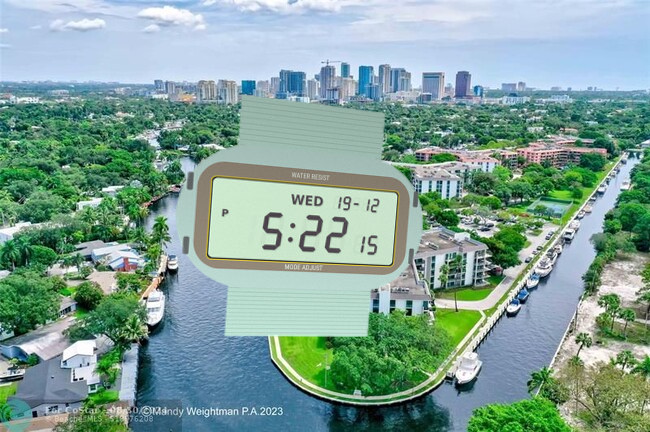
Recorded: 5,22,15
